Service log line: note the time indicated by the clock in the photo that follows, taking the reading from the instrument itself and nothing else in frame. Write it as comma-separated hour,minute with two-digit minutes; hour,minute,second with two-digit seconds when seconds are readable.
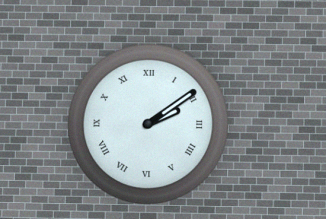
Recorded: 2,09
